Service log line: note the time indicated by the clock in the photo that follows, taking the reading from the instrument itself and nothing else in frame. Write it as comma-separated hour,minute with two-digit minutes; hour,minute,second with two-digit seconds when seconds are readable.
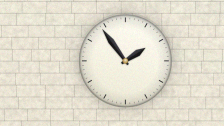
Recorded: 1,54
